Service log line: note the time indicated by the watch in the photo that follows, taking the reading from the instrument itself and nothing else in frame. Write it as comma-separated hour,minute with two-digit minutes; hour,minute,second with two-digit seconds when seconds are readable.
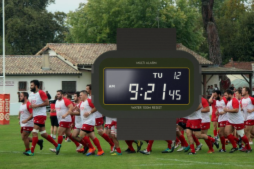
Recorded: 9,21,45
